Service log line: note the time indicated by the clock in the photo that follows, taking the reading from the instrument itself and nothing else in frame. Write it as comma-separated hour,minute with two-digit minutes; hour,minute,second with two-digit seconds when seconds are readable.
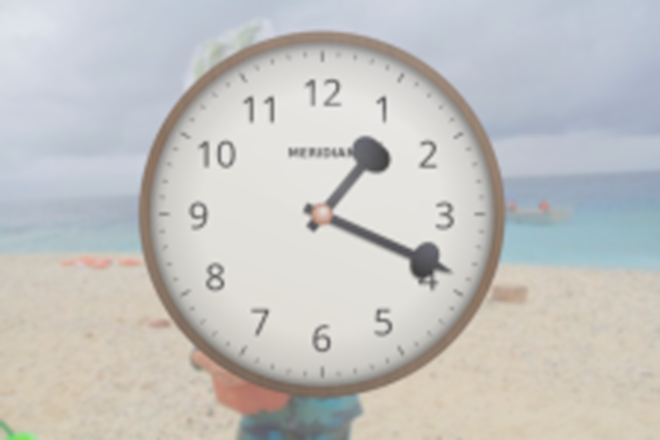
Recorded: 1,19
